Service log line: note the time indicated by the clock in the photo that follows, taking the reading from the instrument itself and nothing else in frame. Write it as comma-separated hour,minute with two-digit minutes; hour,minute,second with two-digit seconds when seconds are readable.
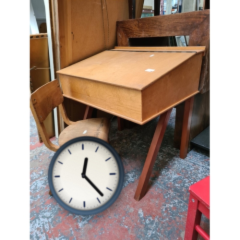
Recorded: 12,23
